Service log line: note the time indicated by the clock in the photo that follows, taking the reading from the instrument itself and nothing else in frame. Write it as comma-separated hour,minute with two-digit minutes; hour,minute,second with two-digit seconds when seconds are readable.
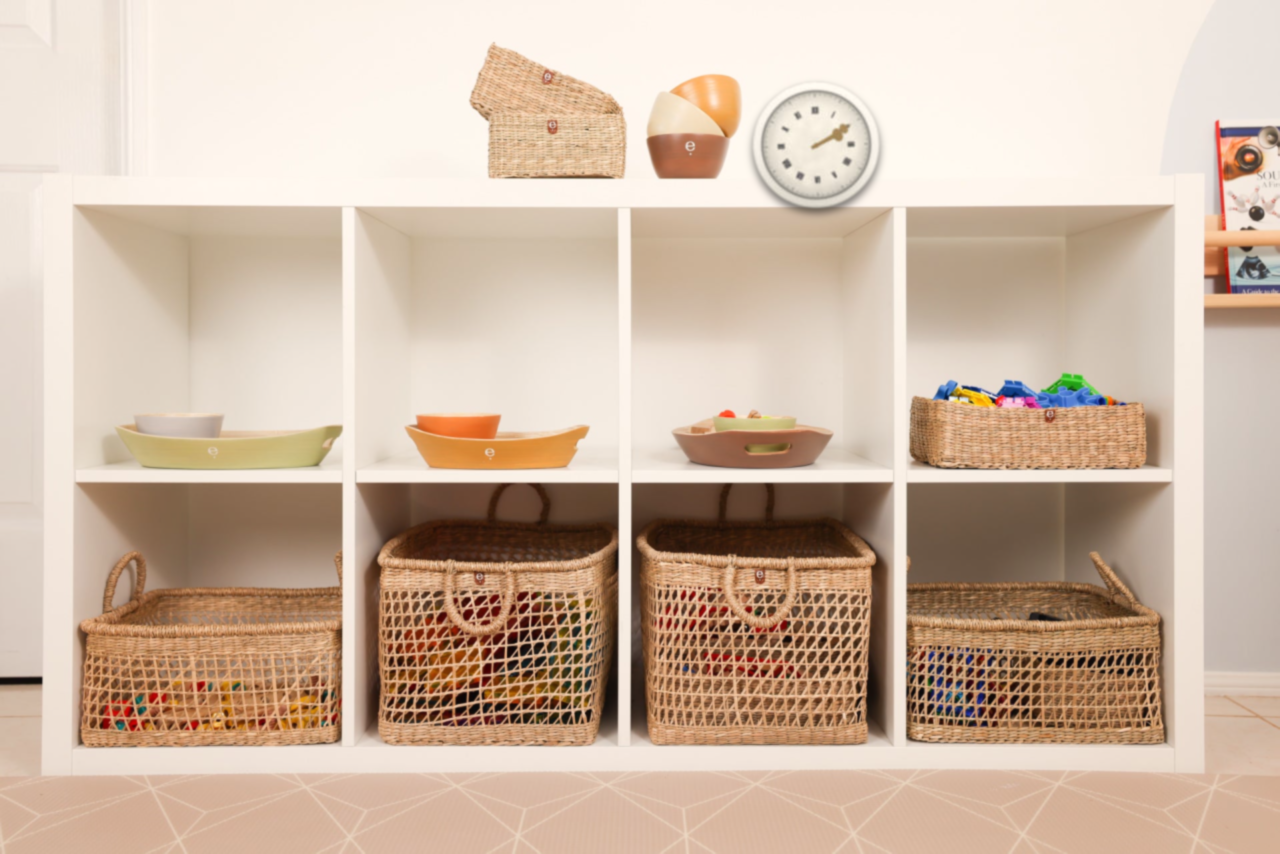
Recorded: 2,10
